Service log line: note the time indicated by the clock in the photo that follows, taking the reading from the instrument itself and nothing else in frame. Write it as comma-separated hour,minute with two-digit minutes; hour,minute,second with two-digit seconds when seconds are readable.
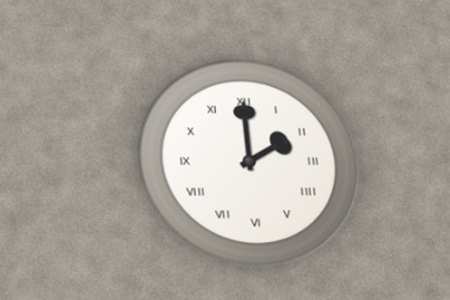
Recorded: 2,00
